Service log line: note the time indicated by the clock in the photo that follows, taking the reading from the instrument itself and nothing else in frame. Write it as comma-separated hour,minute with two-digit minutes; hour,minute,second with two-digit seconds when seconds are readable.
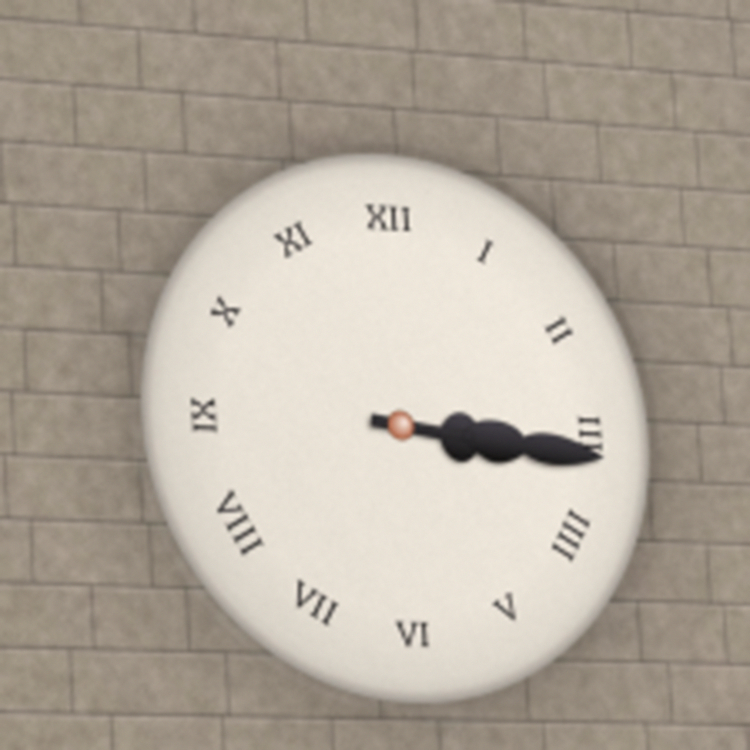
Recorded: 3,16
